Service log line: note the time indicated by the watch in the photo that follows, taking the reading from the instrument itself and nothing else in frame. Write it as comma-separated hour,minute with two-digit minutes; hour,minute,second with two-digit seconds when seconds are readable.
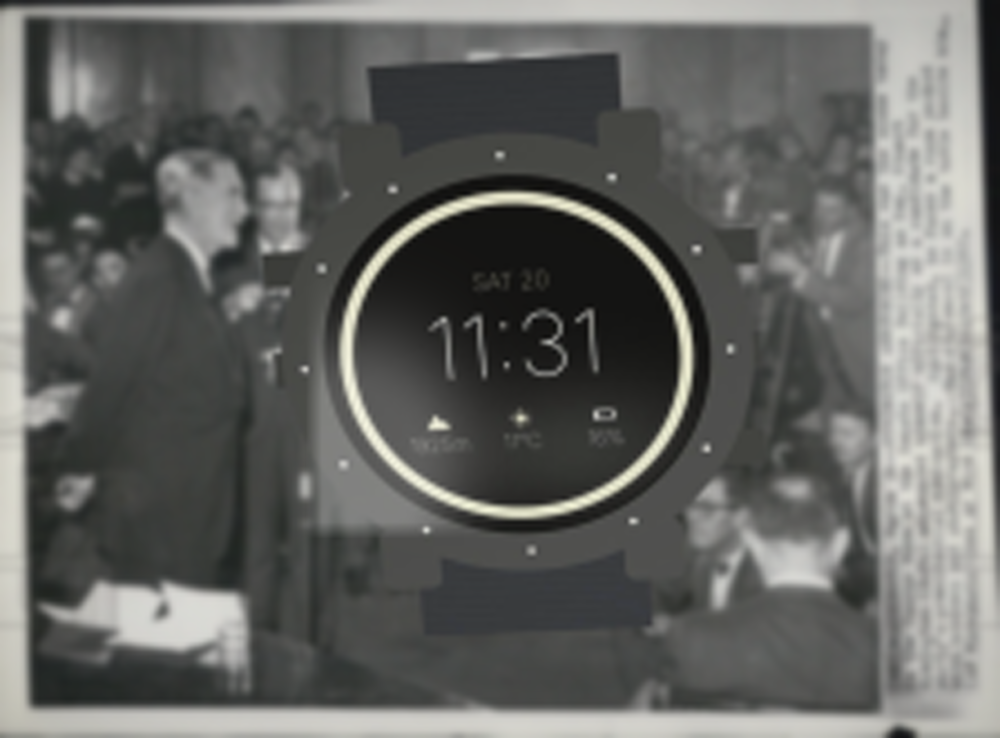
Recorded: 11,31
